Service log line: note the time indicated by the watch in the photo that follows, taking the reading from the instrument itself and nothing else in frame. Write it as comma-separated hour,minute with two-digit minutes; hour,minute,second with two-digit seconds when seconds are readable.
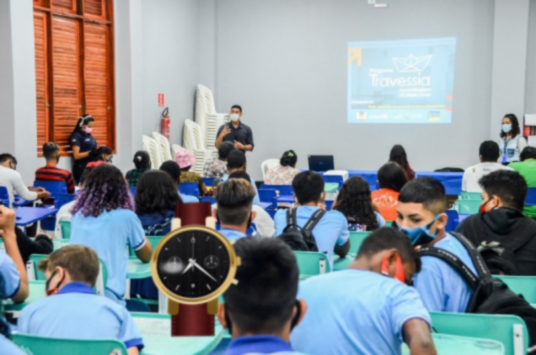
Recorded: 7,22
